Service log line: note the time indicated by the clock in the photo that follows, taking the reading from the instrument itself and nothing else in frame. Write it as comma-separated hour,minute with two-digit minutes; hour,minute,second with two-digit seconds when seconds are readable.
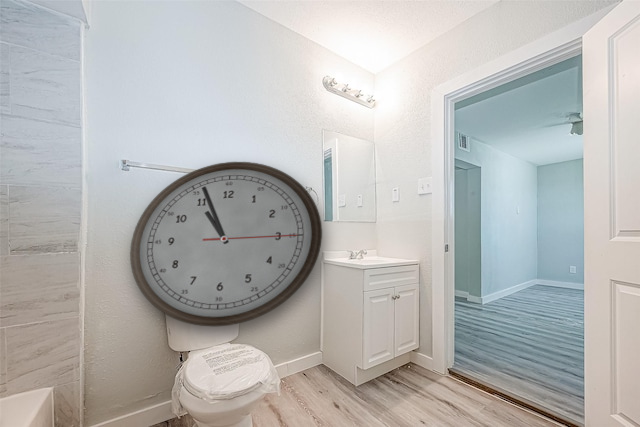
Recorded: 10,56,15
